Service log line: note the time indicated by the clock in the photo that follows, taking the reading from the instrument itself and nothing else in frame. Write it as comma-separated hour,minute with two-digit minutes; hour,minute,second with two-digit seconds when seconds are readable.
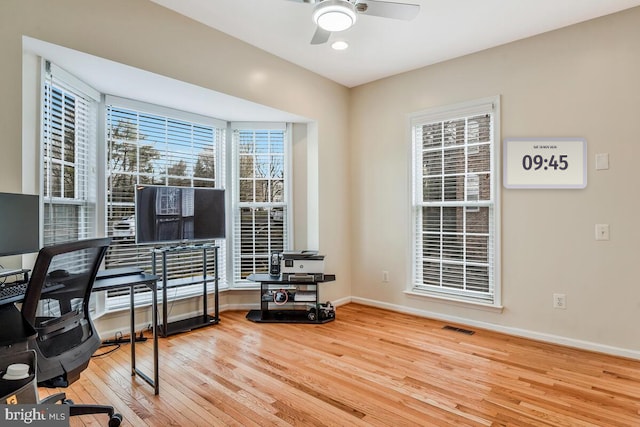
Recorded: 9,45
